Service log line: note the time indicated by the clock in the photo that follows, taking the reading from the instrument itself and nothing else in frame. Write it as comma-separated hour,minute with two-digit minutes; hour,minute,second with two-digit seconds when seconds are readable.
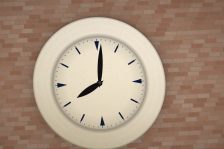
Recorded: 8,01
